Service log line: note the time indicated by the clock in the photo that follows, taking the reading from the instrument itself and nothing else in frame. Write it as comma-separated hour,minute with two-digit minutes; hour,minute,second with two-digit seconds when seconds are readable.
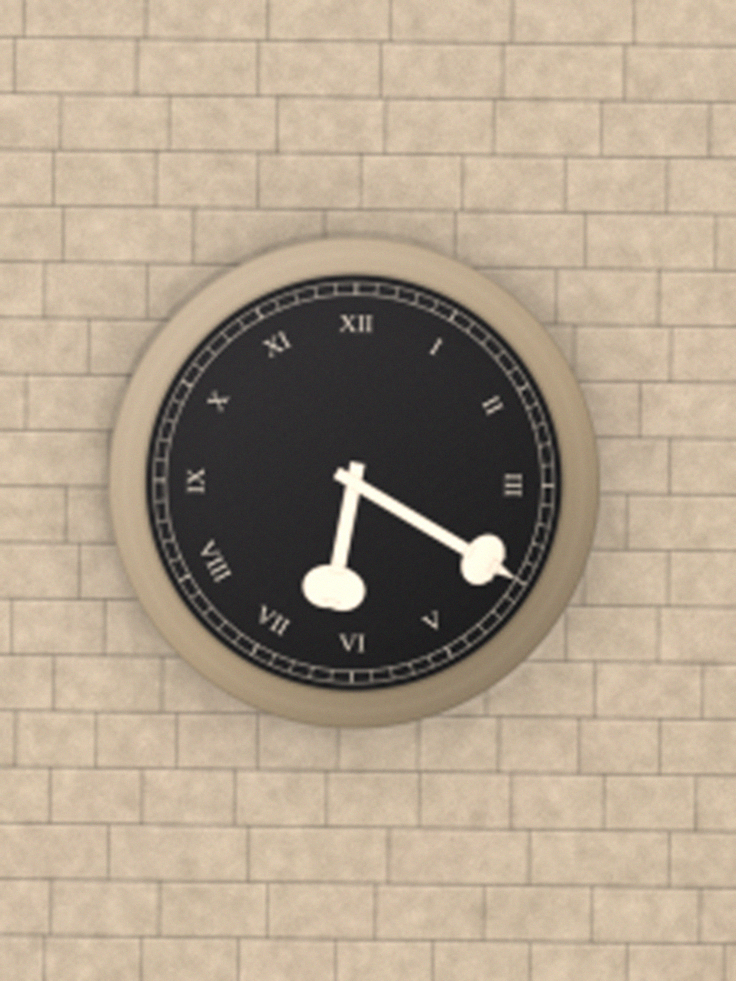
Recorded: 6,20
